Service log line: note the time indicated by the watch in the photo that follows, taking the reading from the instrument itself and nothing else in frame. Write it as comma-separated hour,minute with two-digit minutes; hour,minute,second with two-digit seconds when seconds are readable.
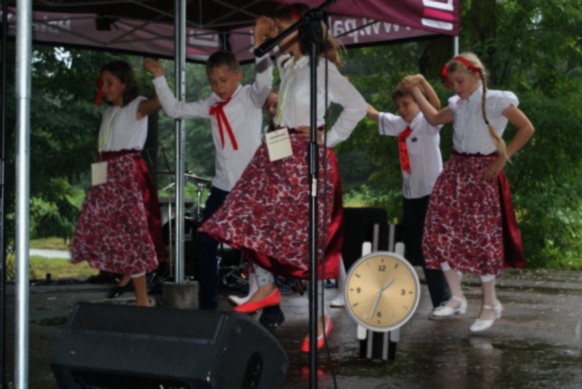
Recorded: 1,33
